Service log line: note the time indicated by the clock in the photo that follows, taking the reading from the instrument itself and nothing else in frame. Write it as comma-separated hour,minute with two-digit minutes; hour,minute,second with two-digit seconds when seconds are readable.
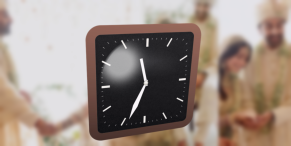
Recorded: 11,34
